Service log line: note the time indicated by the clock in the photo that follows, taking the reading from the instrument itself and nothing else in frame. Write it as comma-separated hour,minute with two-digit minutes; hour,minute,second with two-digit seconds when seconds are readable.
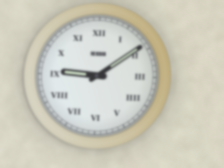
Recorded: 9,09
